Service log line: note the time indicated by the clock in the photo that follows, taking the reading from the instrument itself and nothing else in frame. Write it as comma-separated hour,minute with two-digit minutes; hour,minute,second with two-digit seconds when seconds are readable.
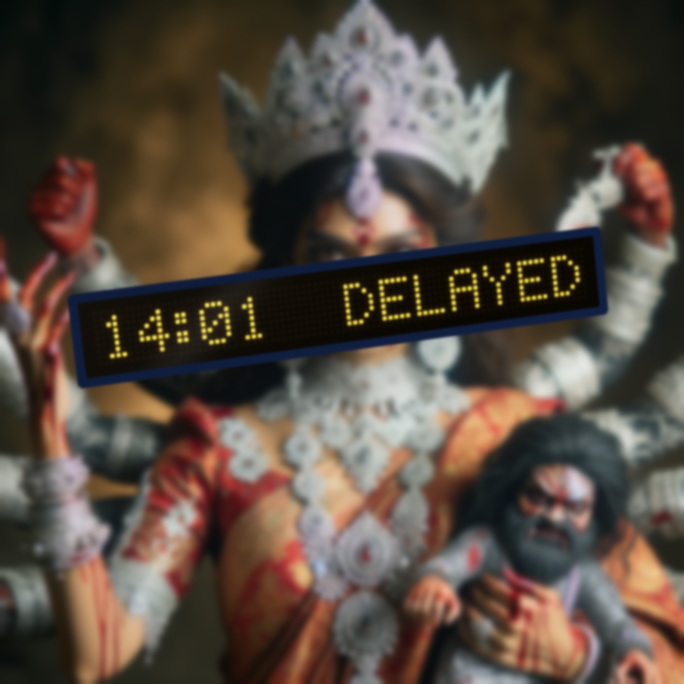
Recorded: 14,01
